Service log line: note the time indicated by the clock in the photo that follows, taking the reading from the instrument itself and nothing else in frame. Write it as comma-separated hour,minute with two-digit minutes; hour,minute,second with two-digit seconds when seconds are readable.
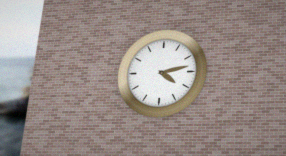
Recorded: 4,13
